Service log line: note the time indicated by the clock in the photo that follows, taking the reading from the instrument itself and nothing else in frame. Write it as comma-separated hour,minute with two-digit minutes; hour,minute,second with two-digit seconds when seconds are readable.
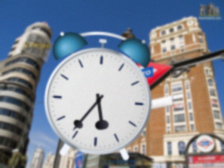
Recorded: 5,36
